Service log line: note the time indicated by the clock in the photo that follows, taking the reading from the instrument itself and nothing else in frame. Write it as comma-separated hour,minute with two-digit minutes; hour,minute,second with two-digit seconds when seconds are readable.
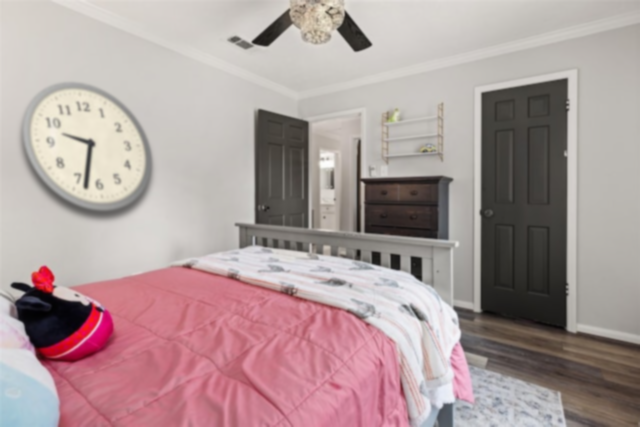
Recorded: 9,33
